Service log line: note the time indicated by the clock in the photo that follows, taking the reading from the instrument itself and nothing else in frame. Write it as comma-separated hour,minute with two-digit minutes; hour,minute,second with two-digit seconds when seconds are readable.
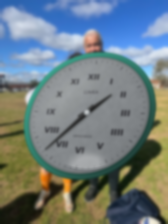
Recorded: 1,37
